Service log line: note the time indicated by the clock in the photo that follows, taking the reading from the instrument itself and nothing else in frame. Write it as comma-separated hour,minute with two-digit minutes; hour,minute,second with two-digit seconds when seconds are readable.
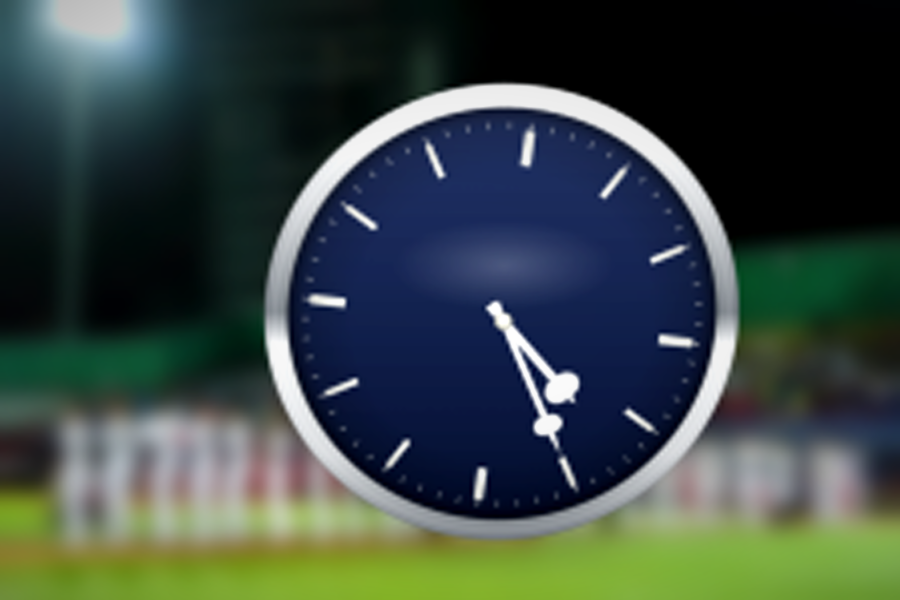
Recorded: 4,25
